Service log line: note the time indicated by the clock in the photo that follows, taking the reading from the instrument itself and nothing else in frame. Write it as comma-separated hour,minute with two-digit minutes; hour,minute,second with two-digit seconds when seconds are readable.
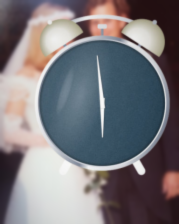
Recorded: 5,59
